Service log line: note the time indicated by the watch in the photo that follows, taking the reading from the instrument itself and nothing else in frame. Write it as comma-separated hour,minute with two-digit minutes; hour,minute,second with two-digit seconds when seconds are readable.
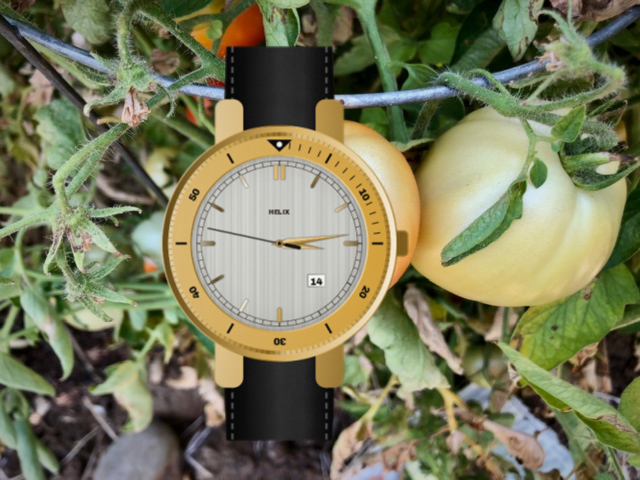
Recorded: 3,13,47
